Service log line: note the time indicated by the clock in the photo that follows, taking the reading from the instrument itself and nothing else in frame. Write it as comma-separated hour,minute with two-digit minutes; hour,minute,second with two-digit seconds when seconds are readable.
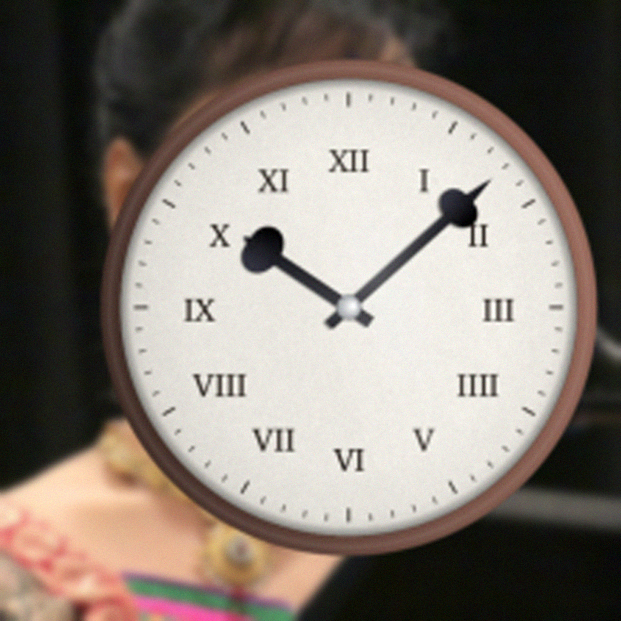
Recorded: 10,08
